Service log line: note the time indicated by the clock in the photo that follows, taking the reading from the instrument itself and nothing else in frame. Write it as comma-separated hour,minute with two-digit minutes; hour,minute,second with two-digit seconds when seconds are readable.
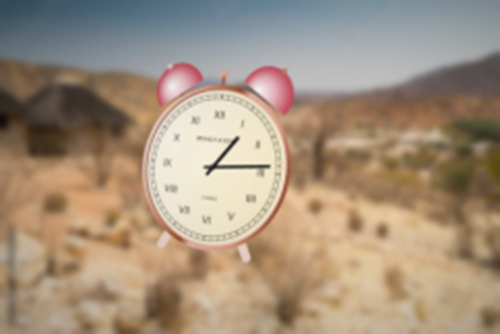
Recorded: 1,14
